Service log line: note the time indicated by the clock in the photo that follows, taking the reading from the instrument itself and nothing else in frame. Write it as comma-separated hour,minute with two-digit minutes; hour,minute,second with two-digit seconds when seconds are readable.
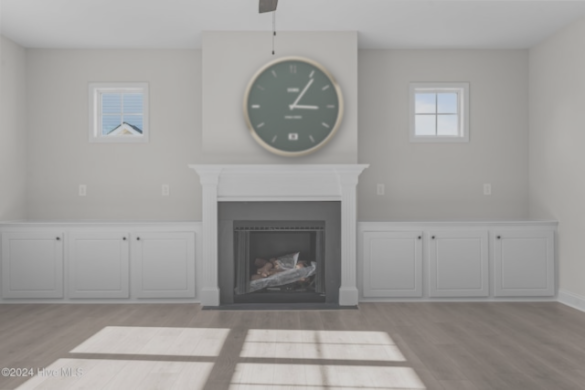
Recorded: 3,06
